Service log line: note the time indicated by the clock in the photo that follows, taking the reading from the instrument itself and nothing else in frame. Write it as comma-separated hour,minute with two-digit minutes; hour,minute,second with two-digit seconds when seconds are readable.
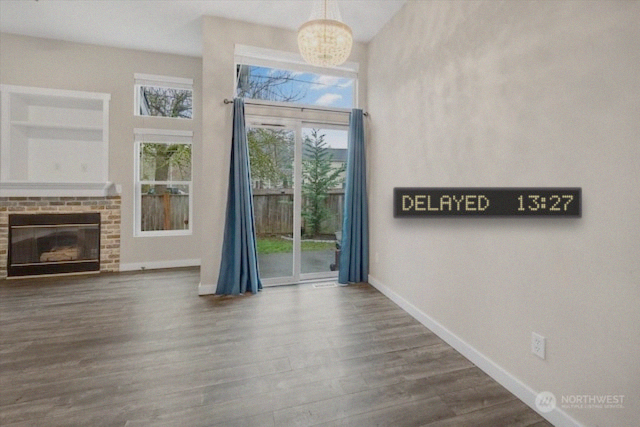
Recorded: 13,27
